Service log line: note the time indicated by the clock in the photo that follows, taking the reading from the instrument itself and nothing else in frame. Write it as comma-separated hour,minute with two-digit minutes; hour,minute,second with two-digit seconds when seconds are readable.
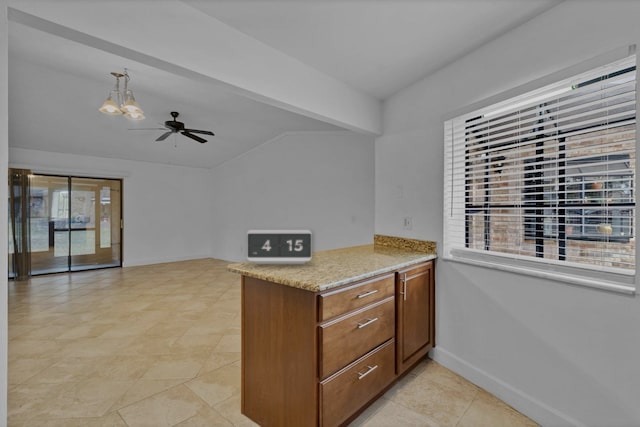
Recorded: 4,15
